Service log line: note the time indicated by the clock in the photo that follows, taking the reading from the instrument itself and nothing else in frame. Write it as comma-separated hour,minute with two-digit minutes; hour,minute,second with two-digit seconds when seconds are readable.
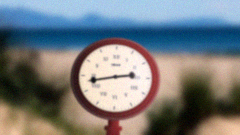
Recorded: 2,43
